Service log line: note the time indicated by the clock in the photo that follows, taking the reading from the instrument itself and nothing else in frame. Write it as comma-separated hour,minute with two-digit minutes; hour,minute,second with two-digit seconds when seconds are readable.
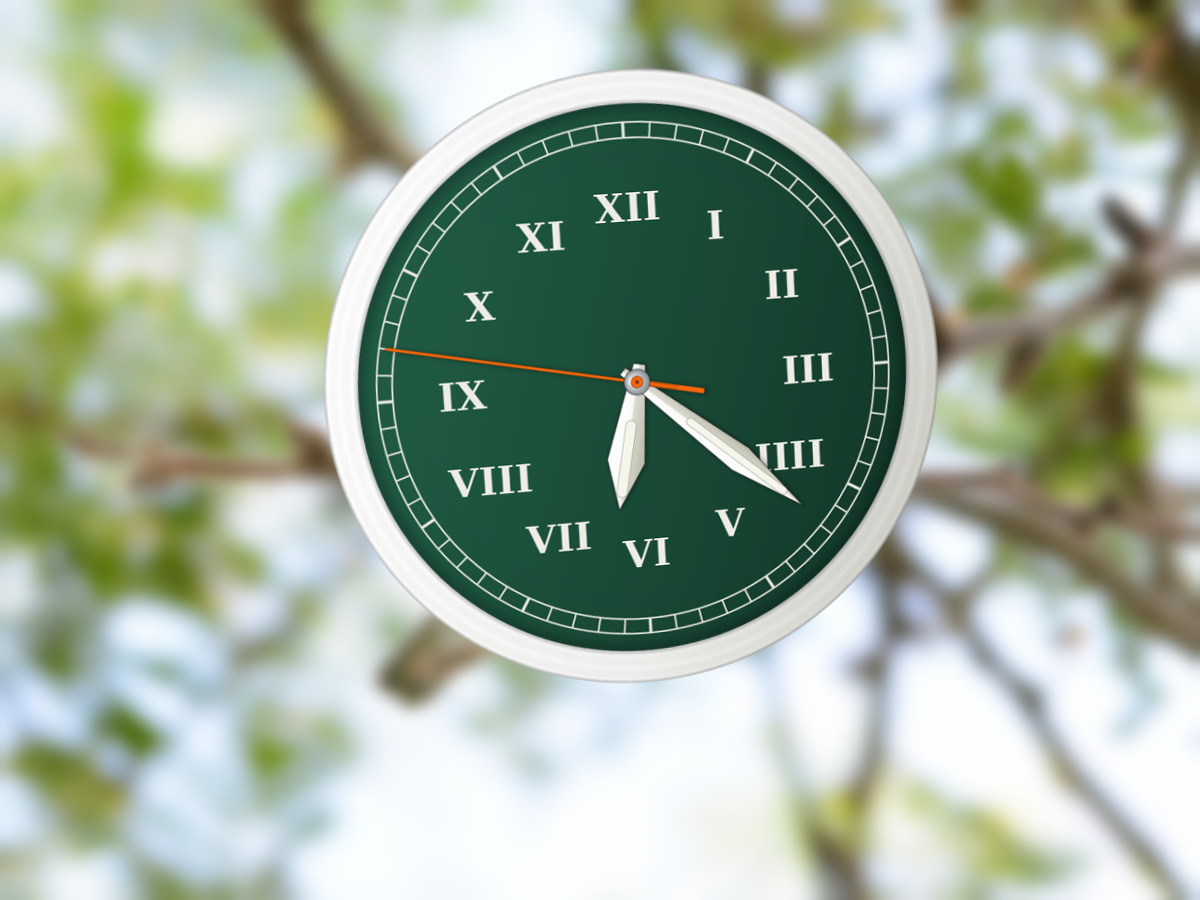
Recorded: 6,21,47
